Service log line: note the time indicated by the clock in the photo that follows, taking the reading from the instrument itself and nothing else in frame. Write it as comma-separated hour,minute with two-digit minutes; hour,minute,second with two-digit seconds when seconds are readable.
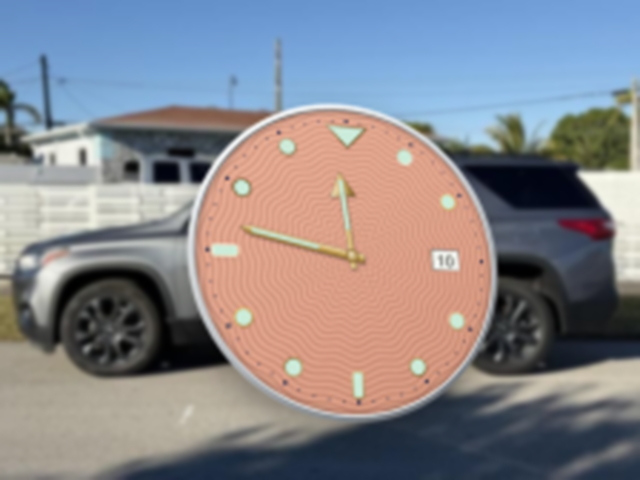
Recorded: 11,47
